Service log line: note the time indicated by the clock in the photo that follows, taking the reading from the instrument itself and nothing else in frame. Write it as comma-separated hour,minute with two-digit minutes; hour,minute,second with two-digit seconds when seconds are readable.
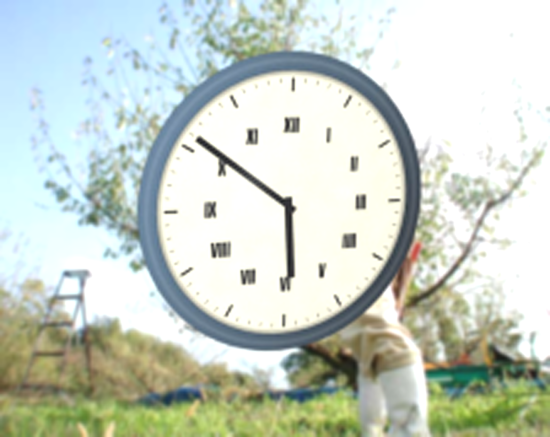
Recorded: 5,51
